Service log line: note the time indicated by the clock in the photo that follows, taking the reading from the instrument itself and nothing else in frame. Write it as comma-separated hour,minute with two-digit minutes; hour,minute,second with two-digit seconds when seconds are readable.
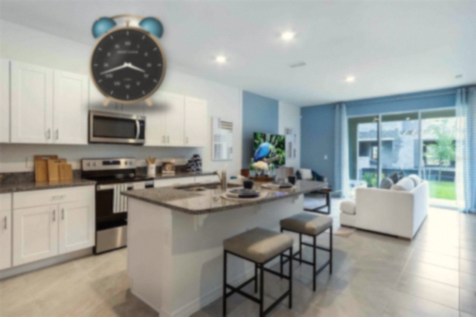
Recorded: 3,42
